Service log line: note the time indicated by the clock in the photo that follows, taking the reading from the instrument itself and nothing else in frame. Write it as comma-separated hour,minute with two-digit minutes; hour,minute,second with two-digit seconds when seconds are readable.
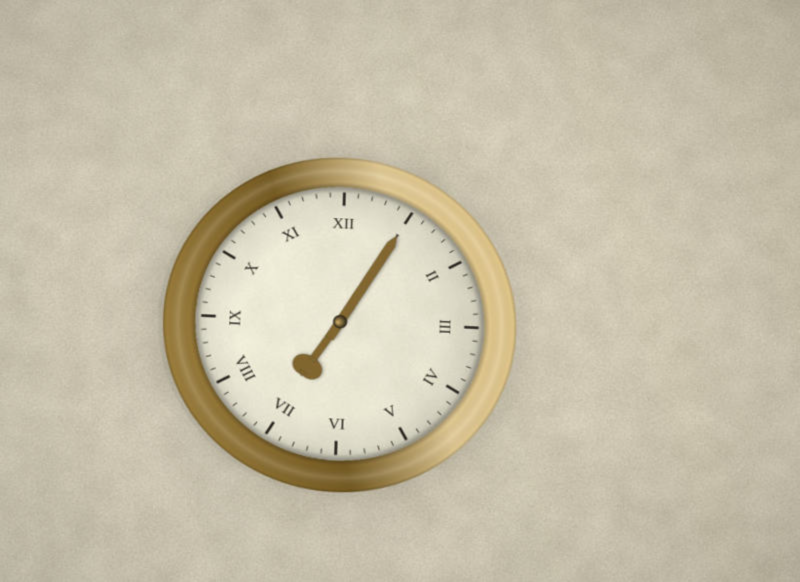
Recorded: 7,05
